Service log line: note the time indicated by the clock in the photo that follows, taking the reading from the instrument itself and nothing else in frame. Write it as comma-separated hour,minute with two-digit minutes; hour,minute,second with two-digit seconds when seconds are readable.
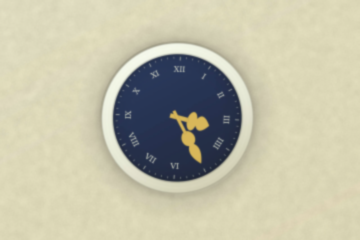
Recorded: 3,25
